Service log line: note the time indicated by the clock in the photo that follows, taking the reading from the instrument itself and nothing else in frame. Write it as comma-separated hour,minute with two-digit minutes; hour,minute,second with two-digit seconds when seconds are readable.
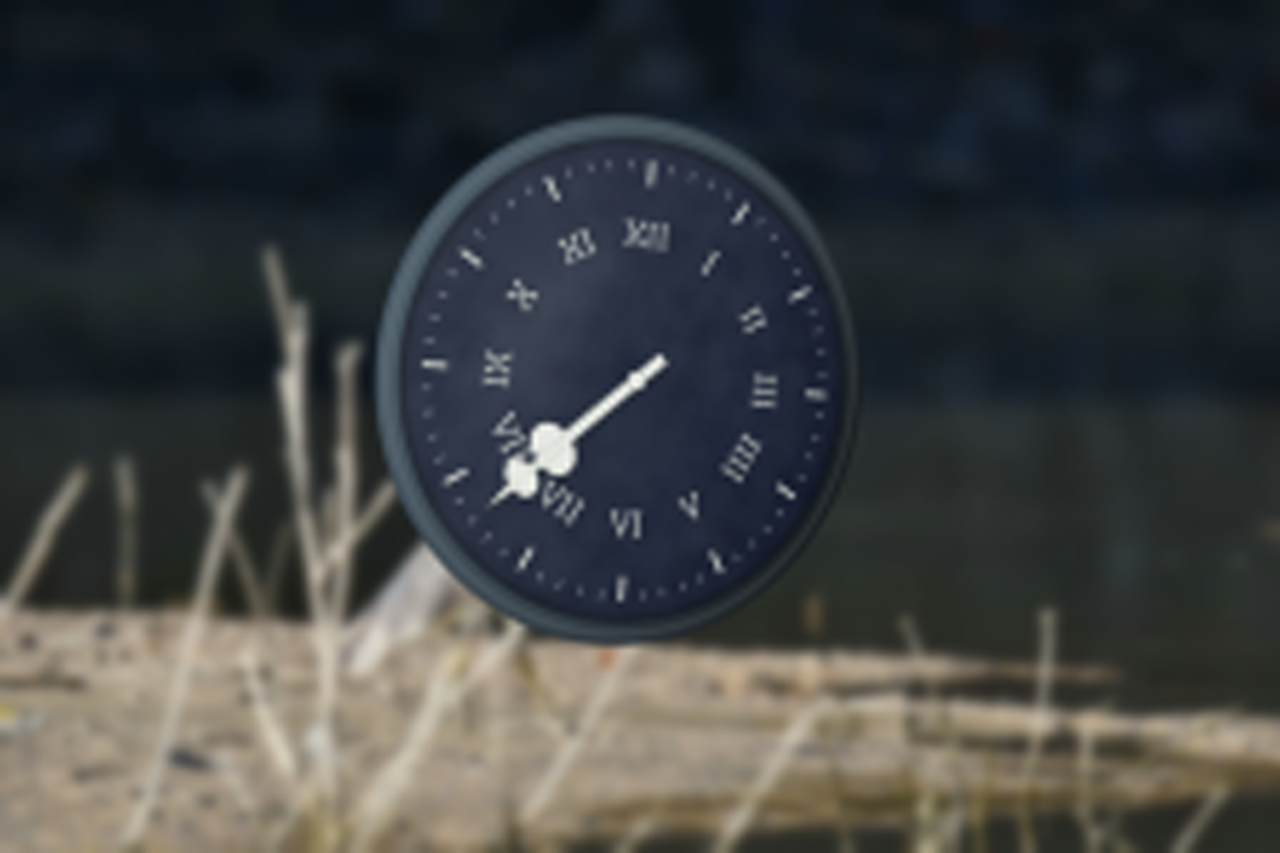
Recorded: 7,38
